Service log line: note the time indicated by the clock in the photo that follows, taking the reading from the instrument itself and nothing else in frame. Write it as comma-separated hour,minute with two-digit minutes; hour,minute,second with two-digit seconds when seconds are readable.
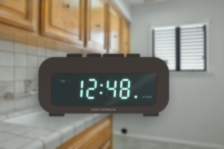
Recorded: 12,48
